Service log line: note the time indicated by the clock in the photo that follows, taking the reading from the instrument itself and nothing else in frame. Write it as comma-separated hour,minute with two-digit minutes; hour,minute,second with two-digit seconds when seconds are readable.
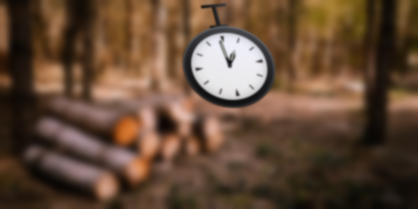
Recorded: 12,59
